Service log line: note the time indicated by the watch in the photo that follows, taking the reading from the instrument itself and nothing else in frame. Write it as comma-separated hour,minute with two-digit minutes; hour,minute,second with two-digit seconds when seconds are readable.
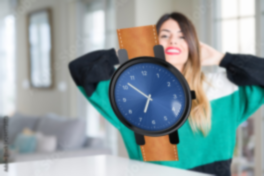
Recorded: 6,52
